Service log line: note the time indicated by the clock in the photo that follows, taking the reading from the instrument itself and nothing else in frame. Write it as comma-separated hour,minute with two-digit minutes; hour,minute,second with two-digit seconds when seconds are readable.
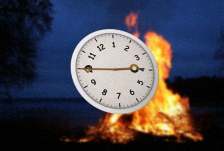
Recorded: 3,50
